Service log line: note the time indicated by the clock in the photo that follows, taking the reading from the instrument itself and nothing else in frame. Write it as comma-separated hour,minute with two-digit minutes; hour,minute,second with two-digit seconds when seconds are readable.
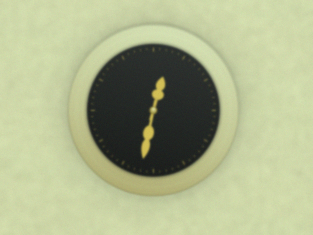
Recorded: 12,32
